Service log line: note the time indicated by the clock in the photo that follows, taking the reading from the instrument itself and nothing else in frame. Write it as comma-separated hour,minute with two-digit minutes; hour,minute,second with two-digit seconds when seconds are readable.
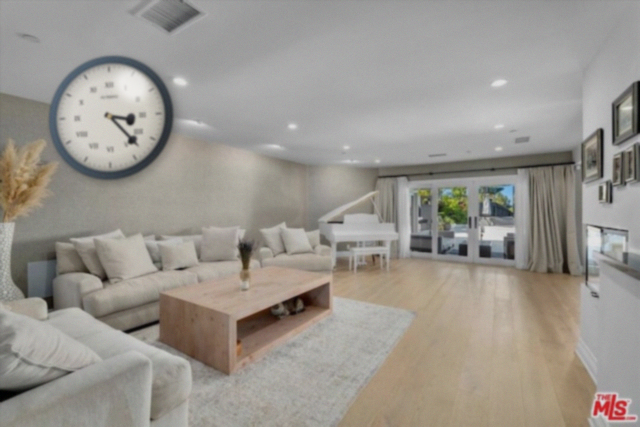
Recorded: 3,23
